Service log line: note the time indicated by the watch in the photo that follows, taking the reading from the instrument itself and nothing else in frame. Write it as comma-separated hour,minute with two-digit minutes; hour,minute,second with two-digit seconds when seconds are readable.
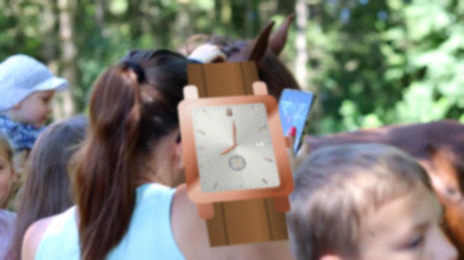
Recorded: 8,01
